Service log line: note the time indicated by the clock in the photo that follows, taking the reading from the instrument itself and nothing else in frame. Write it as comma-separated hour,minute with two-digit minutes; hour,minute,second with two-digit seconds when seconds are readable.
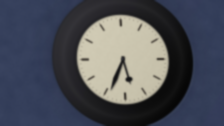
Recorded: 5,34
